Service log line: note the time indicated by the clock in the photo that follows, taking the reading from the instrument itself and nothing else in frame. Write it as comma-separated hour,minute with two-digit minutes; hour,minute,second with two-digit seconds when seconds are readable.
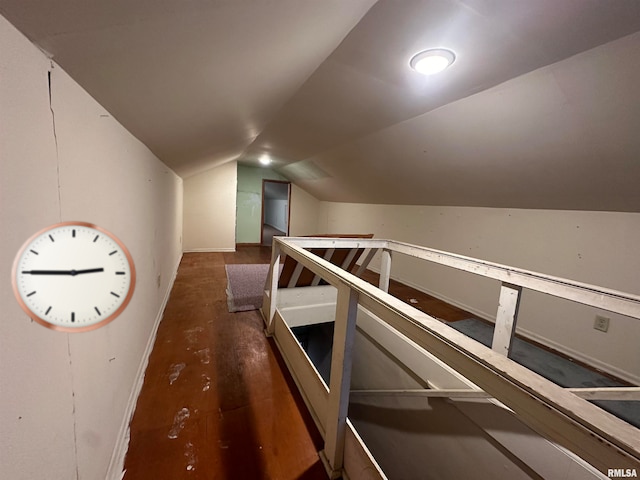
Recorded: 2,45
